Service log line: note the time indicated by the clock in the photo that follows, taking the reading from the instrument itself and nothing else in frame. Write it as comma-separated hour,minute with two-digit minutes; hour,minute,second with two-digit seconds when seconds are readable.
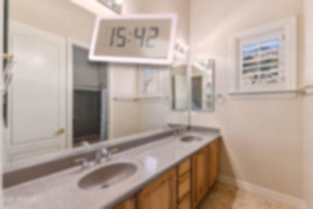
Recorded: 15,42
